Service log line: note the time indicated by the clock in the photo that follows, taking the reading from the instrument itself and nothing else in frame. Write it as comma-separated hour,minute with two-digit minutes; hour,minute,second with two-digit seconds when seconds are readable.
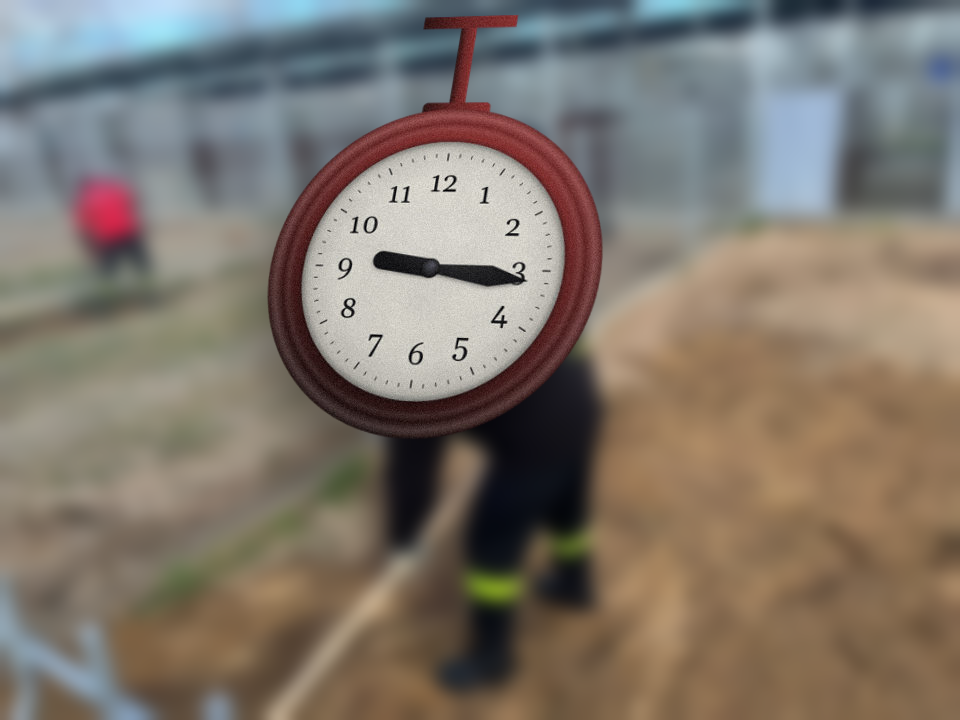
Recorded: 9,16
